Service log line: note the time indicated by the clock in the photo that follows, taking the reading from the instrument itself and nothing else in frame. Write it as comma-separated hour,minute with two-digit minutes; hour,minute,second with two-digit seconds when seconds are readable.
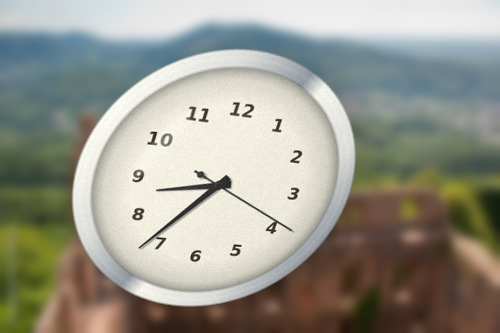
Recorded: 8,36,19
